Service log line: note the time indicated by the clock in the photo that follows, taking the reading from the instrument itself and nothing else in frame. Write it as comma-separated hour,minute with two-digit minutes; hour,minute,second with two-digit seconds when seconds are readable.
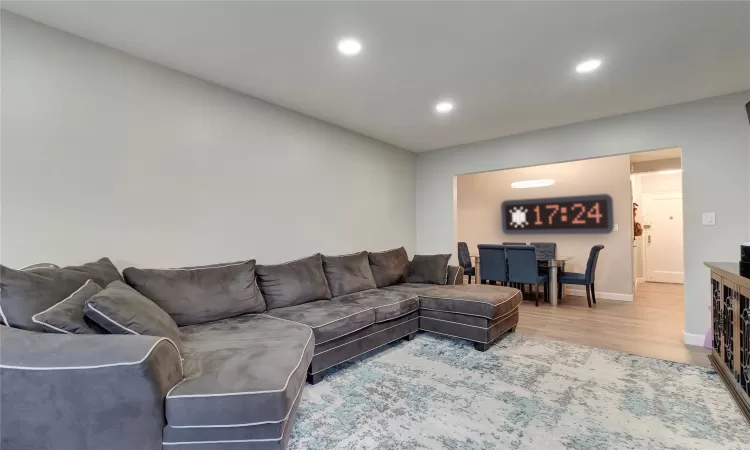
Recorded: 17,24
